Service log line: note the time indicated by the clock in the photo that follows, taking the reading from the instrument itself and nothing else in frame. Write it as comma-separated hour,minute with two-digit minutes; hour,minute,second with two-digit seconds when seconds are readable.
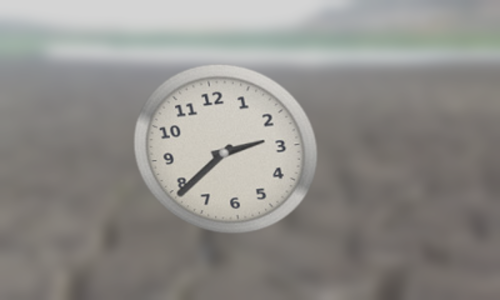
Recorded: 2,39
